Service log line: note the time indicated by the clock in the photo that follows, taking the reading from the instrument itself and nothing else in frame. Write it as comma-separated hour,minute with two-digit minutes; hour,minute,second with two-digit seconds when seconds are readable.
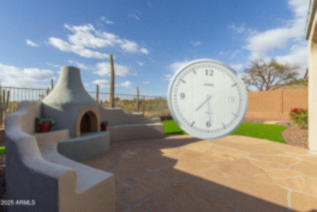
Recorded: 7,29
